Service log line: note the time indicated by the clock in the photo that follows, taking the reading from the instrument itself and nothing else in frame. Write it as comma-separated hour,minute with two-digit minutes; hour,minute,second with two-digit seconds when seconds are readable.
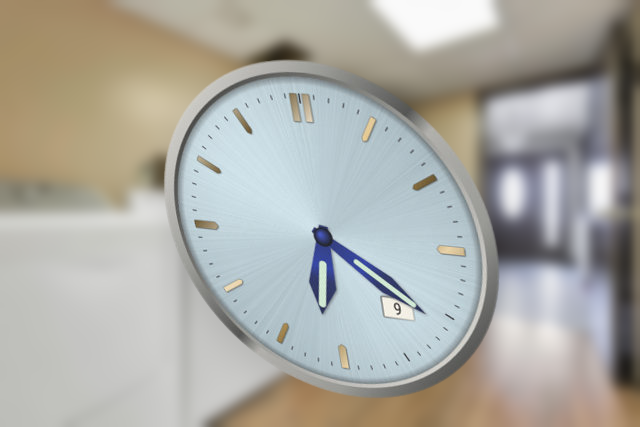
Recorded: 6,21
